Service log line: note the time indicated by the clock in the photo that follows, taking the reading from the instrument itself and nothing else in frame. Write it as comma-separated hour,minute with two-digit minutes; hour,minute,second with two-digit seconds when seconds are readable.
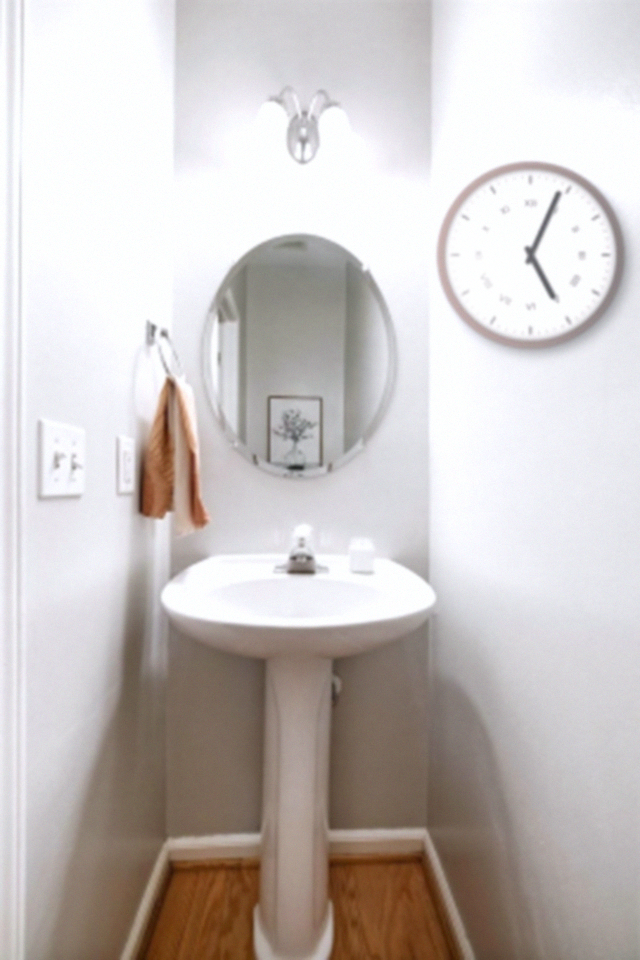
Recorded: 5,04
